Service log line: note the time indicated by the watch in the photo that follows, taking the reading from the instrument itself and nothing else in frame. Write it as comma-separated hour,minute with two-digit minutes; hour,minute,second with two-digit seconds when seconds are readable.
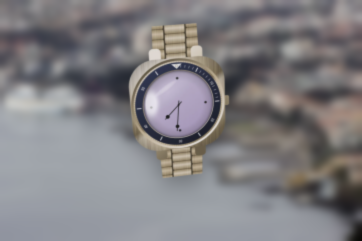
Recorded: 7,31
